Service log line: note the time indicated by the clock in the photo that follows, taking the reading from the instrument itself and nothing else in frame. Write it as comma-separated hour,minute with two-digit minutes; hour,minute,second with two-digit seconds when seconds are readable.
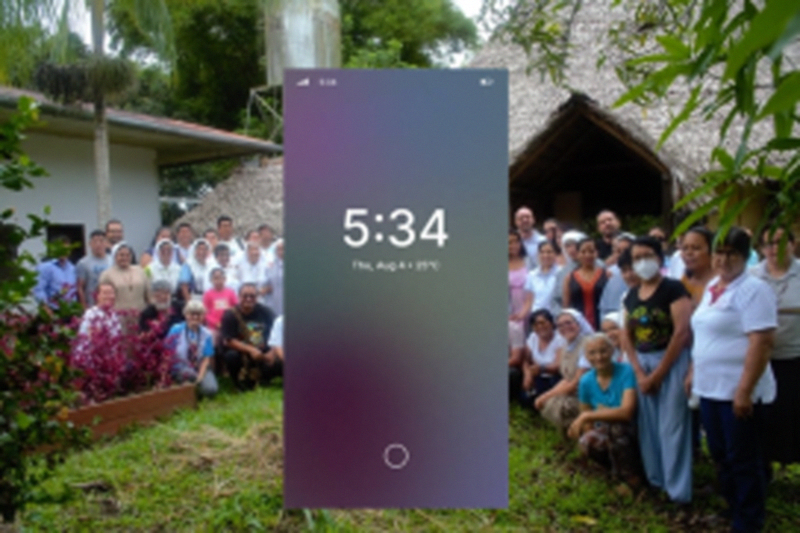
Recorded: 5,34
